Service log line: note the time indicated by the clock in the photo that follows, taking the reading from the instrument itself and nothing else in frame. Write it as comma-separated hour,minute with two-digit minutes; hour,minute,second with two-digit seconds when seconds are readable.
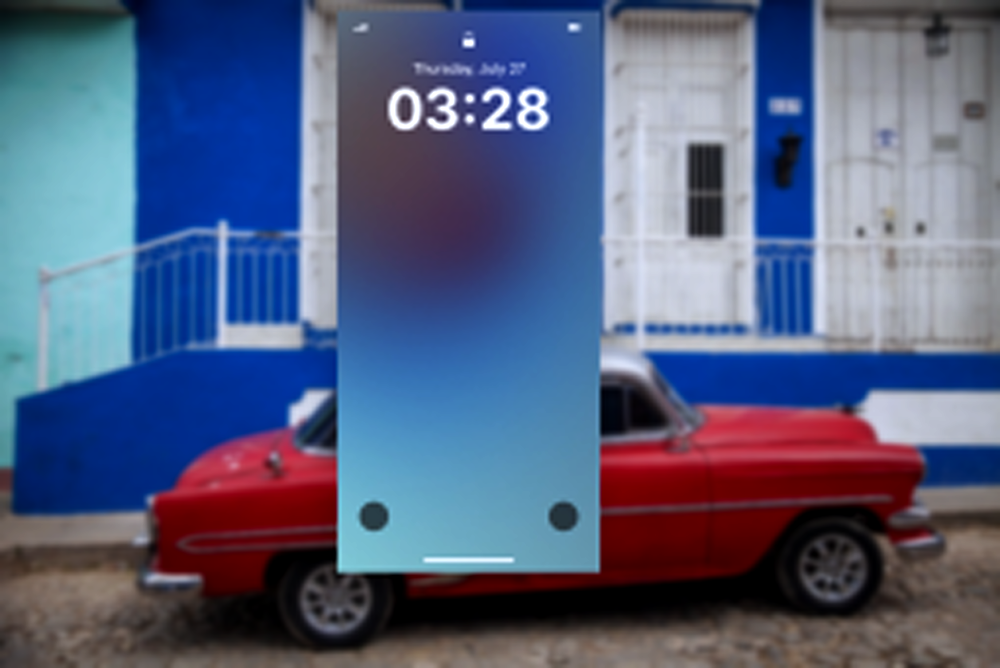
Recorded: 3,28
